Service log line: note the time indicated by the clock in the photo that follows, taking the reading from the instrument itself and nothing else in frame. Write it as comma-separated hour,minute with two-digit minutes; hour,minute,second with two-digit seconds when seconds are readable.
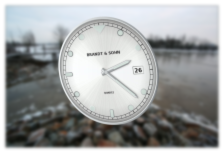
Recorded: 2,22
